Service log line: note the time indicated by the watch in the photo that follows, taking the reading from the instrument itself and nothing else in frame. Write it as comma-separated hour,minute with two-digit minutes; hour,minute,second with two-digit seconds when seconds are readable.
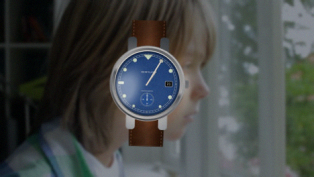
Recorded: 1,05
